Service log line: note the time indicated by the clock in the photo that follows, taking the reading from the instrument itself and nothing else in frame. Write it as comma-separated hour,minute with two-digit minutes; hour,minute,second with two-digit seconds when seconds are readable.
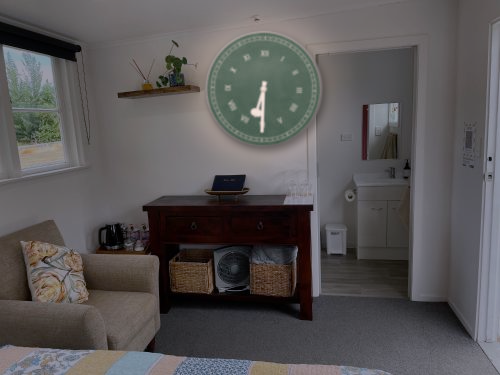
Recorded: 6,30
